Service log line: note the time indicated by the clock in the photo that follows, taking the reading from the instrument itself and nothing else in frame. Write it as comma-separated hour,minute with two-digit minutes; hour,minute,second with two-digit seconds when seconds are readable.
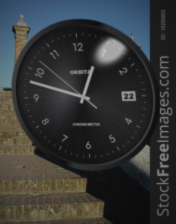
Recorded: 12,47,52
